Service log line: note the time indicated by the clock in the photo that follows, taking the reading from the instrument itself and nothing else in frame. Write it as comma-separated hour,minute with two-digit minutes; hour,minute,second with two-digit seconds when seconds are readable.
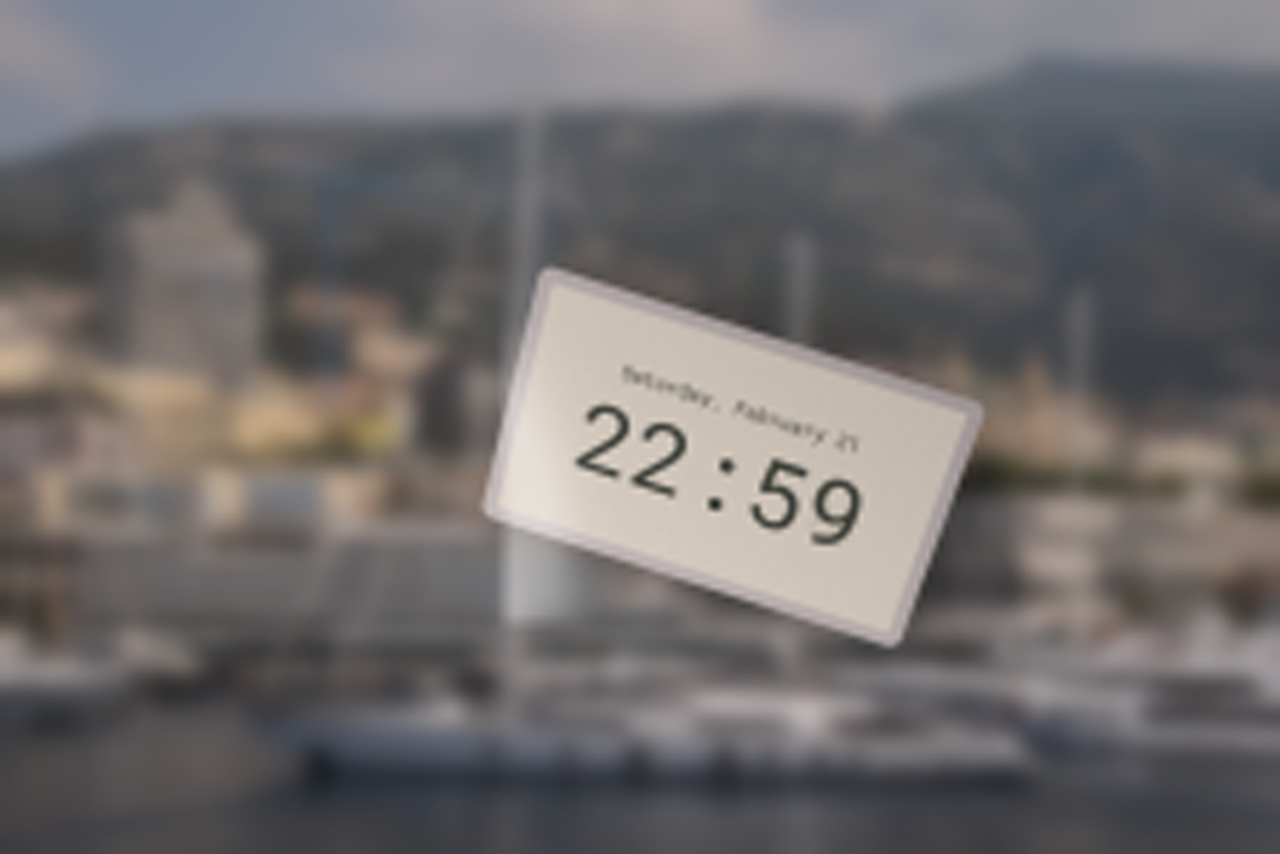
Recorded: 22,59
